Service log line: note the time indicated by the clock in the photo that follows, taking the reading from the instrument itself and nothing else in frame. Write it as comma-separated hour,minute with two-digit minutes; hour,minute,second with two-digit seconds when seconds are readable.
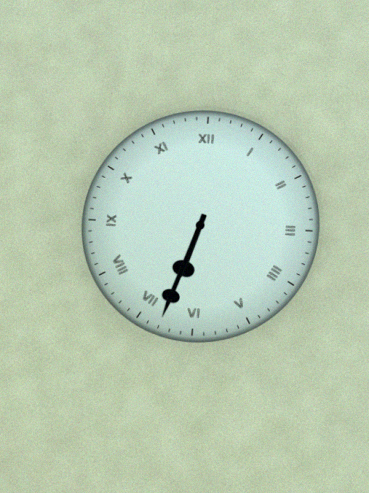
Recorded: 6,33
